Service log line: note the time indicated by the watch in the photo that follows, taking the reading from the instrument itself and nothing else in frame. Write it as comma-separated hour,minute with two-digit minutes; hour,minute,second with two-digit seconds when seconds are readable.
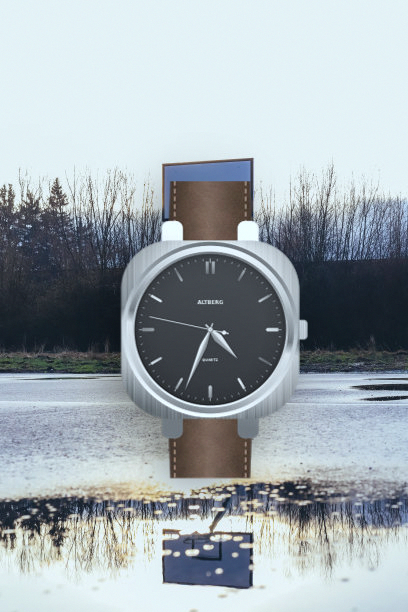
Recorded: 4,33,47
